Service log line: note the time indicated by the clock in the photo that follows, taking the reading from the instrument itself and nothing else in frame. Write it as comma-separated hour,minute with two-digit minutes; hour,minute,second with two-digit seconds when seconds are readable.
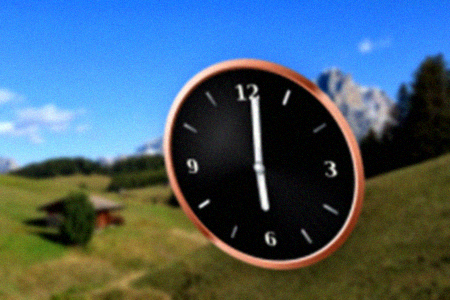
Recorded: 6,01
